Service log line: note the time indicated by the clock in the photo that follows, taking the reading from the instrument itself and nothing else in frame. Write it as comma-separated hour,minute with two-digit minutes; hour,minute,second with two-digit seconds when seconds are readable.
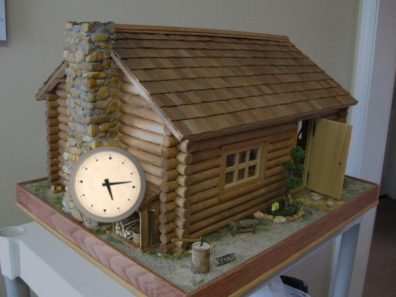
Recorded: 5,13
